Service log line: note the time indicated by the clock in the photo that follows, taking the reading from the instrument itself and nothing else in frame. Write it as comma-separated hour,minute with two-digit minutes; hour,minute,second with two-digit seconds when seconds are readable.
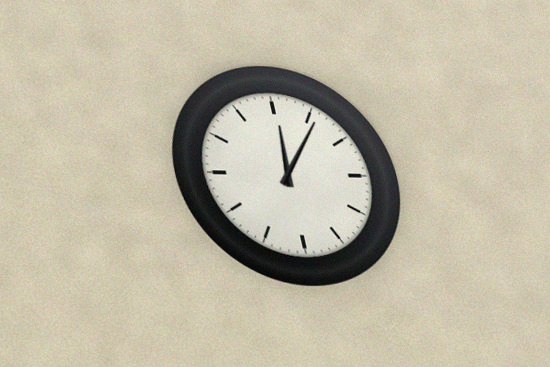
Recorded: 12,06
